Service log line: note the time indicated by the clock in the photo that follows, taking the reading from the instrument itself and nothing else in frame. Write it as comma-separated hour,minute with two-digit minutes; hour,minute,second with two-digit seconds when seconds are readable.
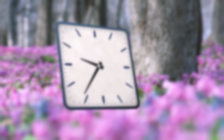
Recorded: 9,36
